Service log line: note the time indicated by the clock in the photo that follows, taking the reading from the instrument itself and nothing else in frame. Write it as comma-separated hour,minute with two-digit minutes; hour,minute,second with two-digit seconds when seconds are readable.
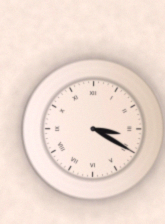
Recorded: 3,20
